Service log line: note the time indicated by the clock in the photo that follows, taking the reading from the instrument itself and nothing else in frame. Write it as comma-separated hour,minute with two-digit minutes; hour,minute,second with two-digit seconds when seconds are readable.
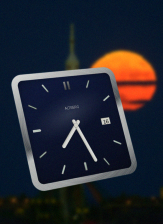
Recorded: 7,27
